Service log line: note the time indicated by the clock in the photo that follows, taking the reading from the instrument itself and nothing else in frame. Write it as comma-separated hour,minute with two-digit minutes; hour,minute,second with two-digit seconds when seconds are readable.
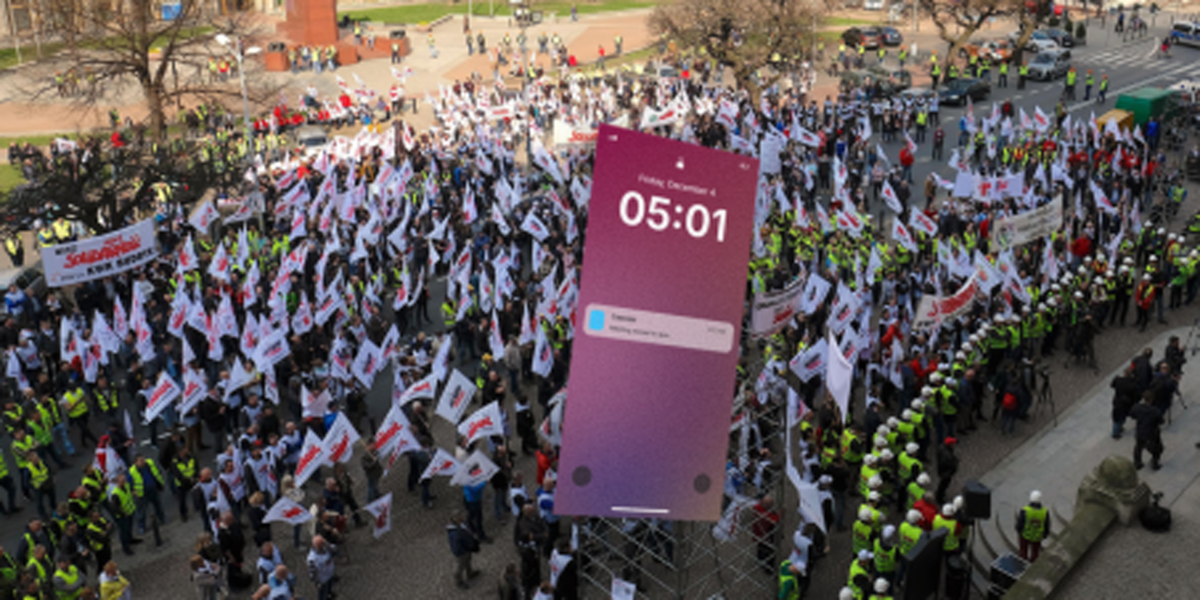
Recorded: 5,01
